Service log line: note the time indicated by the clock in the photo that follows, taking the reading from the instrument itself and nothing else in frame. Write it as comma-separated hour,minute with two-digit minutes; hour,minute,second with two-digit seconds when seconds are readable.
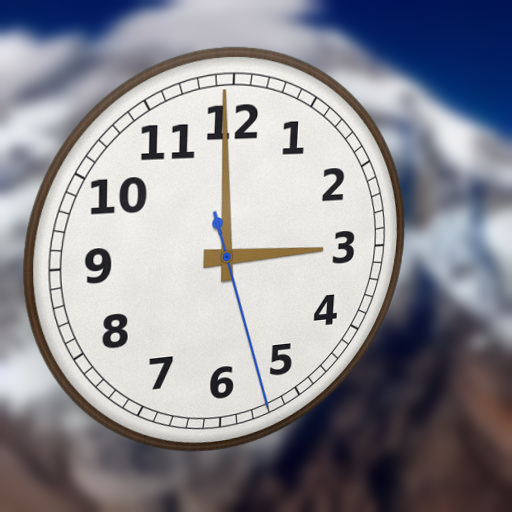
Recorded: 2,59,27
